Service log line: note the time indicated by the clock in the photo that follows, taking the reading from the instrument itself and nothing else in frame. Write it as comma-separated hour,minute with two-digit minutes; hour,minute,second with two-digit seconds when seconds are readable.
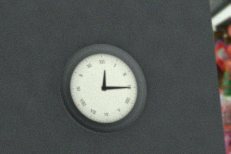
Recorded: 12,15
